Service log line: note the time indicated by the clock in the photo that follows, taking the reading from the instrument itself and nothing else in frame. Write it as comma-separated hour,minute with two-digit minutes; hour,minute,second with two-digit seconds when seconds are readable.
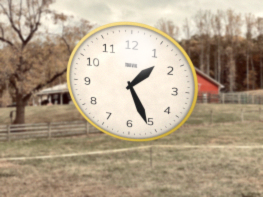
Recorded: 1,26
